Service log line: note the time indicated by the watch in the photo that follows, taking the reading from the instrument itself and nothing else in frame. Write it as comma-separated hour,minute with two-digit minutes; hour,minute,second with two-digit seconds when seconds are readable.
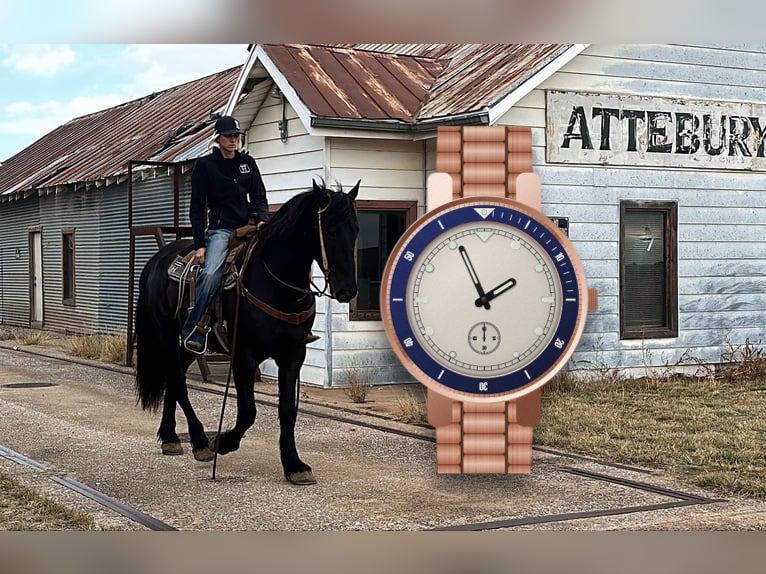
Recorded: 1,56
